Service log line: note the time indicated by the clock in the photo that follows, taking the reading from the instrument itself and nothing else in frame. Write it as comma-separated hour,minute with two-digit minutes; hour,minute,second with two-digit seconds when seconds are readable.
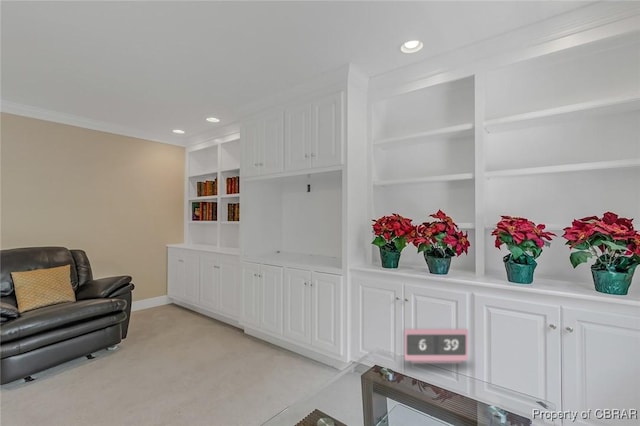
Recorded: 6,39
